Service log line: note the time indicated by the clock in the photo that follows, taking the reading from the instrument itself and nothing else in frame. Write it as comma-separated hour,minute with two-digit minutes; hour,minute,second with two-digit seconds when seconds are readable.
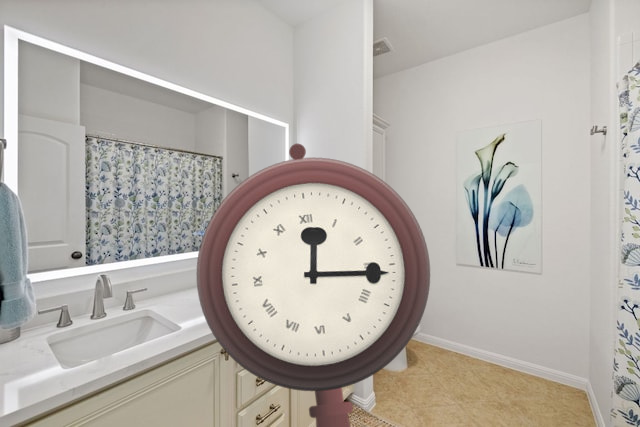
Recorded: 12,16
